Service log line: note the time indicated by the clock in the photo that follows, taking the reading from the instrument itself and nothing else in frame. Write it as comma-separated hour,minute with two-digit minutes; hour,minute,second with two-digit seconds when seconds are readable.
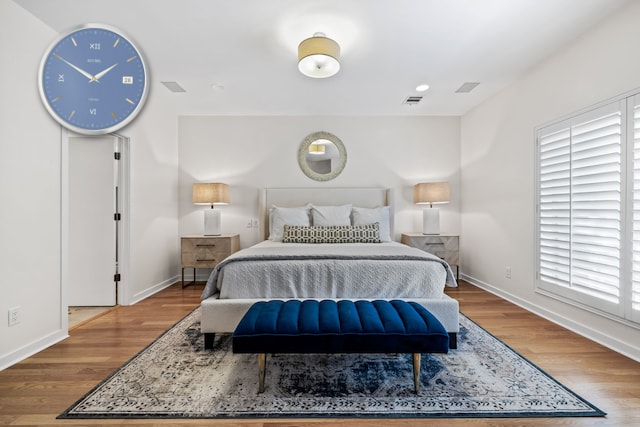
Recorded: 1,50
